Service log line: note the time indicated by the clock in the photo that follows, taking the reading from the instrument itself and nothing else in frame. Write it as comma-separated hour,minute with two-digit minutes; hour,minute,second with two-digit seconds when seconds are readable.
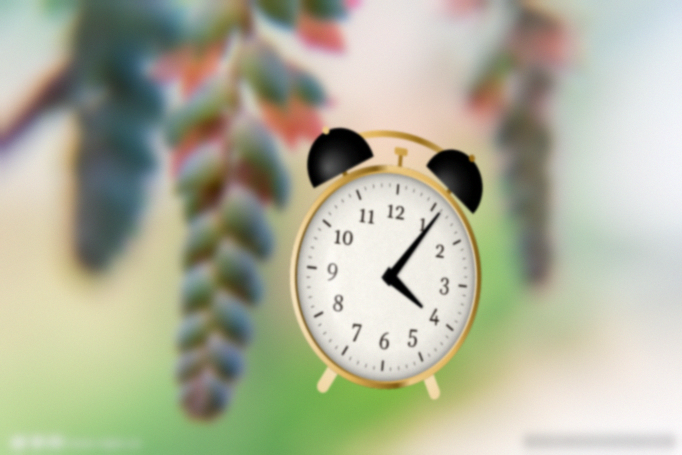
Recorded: 4,06
